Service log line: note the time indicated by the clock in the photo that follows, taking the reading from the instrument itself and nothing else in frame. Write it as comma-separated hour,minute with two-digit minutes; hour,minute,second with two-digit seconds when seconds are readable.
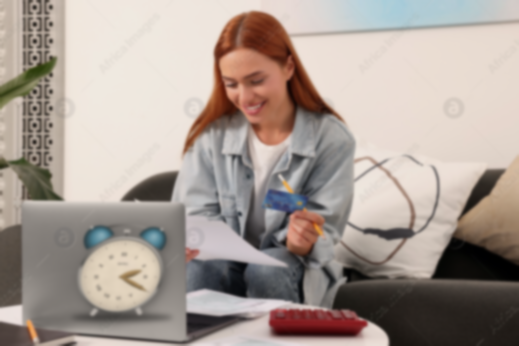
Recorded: 2,20
